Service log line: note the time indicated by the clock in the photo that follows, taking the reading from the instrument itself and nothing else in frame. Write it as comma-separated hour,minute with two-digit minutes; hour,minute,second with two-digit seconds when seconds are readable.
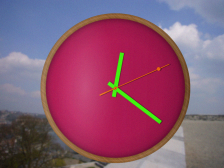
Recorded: 12,21,11
